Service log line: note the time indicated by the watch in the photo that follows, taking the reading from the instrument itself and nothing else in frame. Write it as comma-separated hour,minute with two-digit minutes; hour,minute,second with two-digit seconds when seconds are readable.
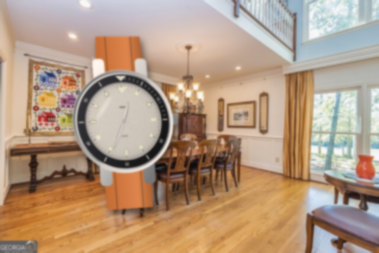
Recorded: 12,34
